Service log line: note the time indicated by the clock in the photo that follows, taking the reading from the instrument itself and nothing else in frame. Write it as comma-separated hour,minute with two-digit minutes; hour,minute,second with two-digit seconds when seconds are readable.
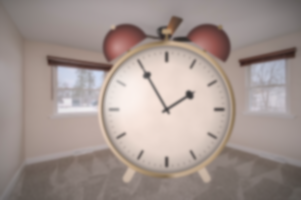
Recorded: 1,55
